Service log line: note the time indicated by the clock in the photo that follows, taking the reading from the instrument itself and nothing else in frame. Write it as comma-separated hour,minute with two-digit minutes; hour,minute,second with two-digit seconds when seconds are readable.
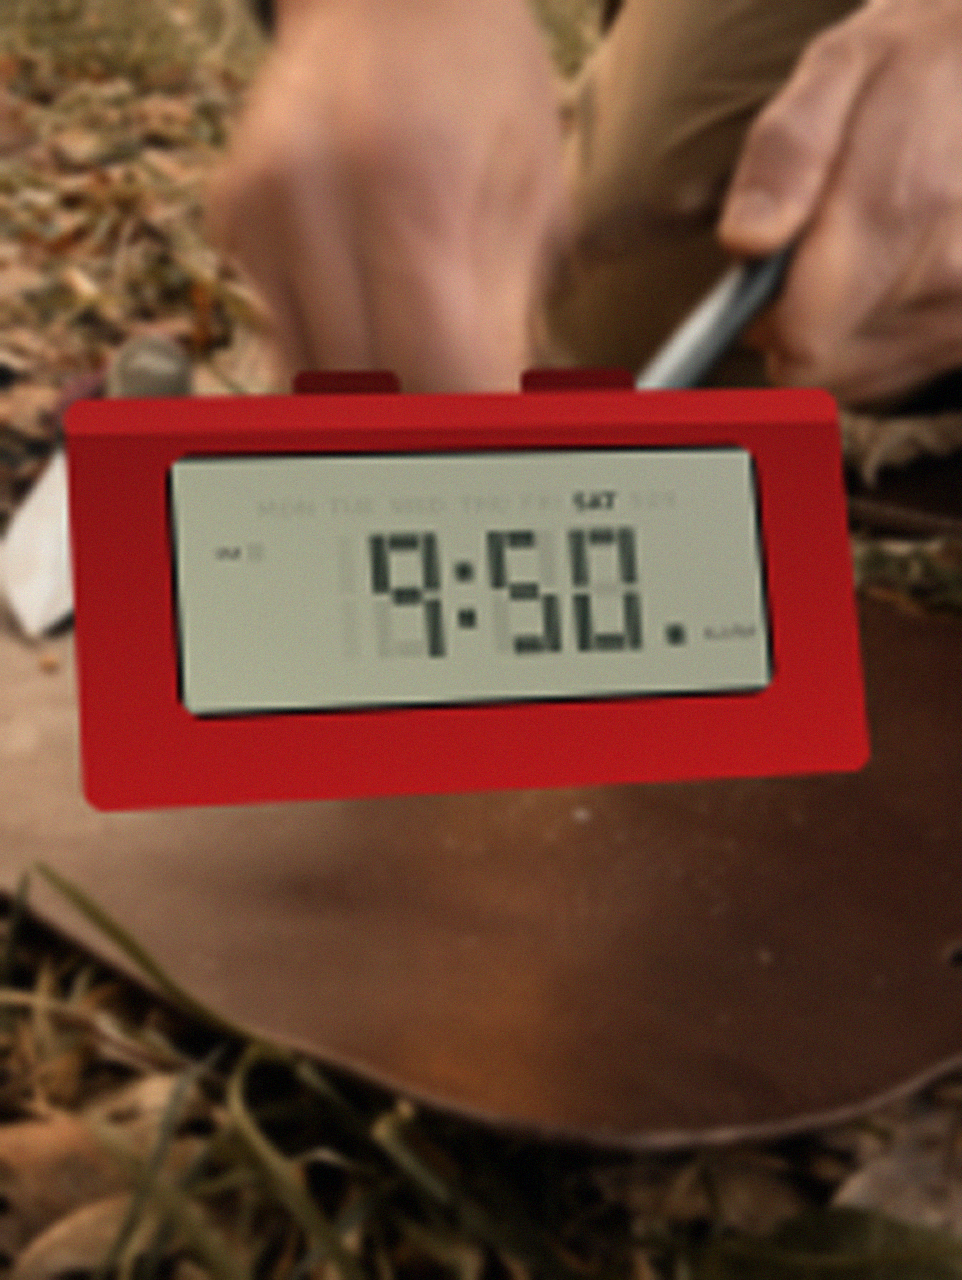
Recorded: 9,50
